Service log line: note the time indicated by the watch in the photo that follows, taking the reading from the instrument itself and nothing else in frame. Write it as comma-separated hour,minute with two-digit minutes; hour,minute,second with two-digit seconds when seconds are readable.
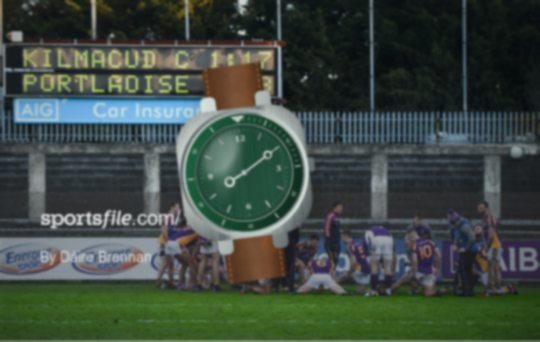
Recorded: 8,10
